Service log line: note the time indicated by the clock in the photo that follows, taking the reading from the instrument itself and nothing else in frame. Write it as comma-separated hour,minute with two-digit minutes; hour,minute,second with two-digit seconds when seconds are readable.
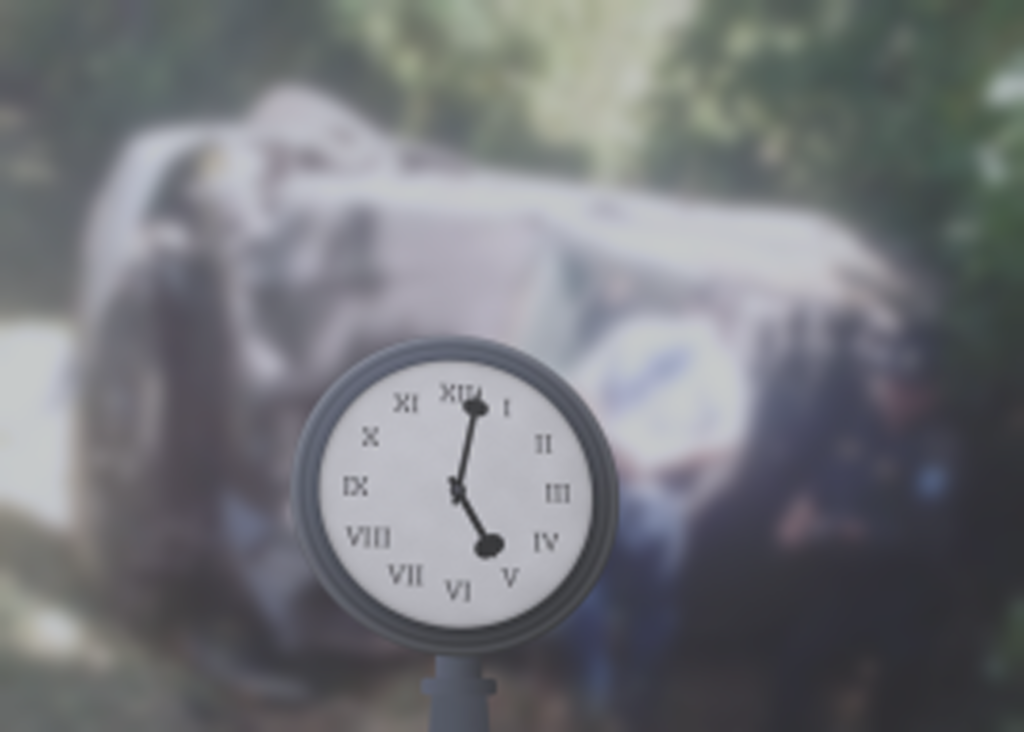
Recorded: 5,02
